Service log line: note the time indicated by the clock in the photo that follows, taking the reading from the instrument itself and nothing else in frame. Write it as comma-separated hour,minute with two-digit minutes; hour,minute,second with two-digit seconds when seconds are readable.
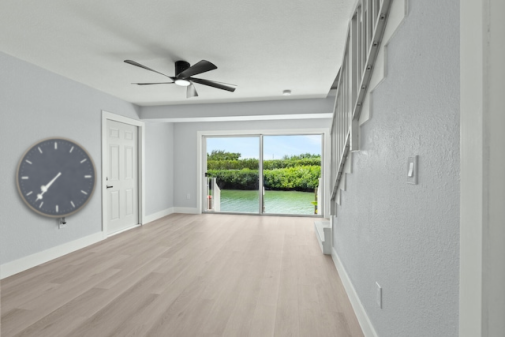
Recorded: 7,37
